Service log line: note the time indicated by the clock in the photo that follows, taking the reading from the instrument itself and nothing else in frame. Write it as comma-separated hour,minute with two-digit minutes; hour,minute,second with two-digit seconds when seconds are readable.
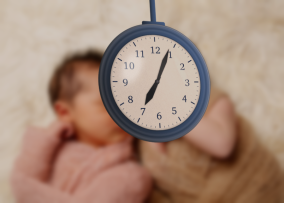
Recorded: 7,04
